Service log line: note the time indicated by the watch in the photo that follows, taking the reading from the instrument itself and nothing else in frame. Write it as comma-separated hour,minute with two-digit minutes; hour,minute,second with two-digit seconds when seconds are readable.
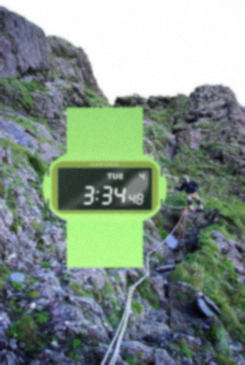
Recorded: 3,34
